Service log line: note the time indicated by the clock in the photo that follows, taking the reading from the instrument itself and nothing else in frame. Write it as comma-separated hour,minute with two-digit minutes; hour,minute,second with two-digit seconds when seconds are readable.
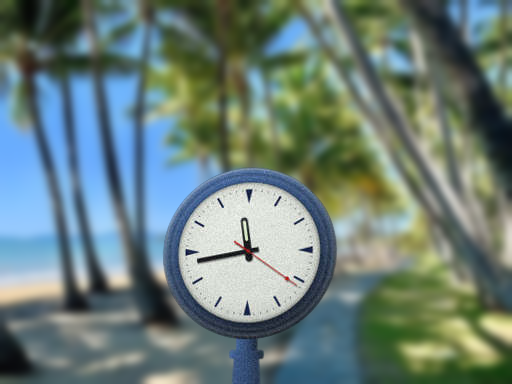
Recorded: 11,43,21
